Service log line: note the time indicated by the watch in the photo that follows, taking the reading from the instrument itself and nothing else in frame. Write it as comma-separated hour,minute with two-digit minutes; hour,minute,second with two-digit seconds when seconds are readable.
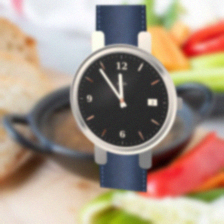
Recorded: 11,54
